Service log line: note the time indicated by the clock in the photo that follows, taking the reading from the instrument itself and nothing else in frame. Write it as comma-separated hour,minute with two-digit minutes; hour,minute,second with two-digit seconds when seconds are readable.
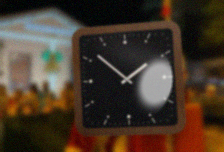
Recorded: 1,52
